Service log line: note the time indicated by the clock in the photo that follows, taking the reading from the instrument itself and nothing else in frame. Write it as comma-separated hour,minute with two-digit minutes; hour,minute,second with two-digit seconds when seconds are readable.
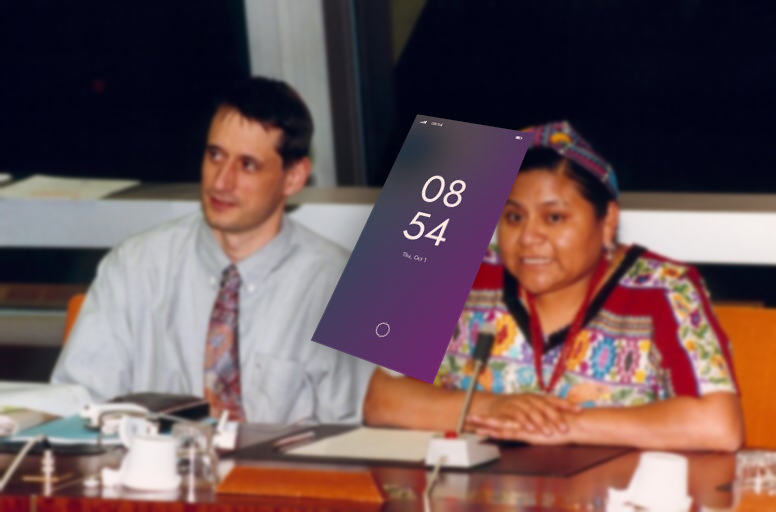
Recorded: 8,54
